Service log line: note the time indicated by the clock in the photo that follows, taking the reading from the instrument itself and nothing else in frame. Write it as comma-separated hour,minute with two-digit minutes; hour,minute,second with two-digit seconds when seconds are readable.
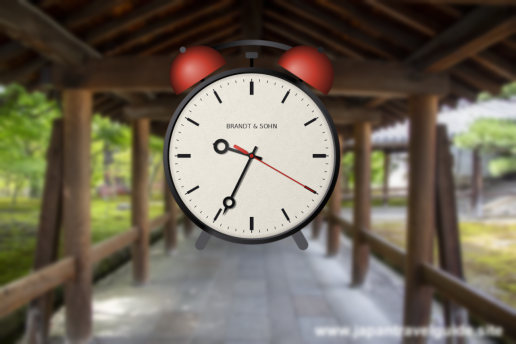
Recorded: 9,34,20
